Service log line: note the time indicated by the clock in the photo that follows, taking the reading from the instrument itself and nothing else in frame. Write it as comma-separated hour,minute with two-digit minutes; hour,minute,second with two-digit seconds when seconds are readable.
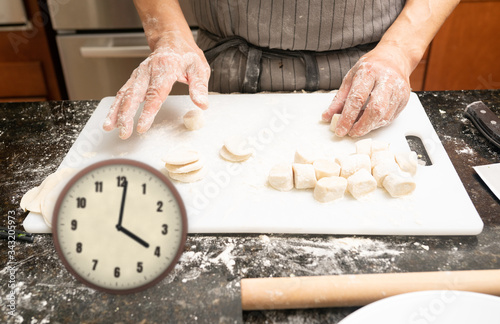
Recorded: 4,01
